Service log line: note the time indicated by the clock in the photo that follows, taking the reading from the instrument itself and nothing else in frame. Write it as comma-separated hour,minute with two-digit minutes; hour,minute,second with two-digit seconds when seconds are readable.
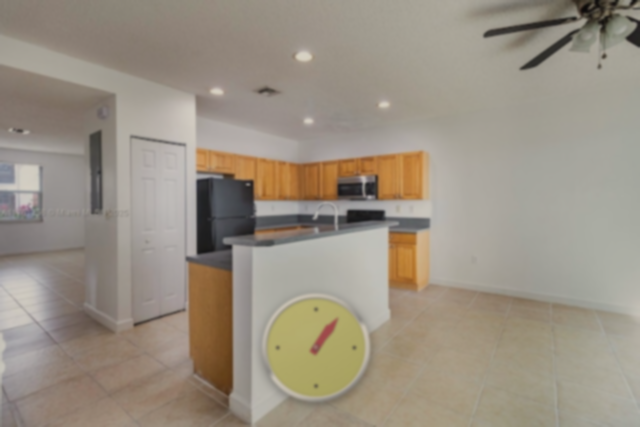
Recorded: 1,06
